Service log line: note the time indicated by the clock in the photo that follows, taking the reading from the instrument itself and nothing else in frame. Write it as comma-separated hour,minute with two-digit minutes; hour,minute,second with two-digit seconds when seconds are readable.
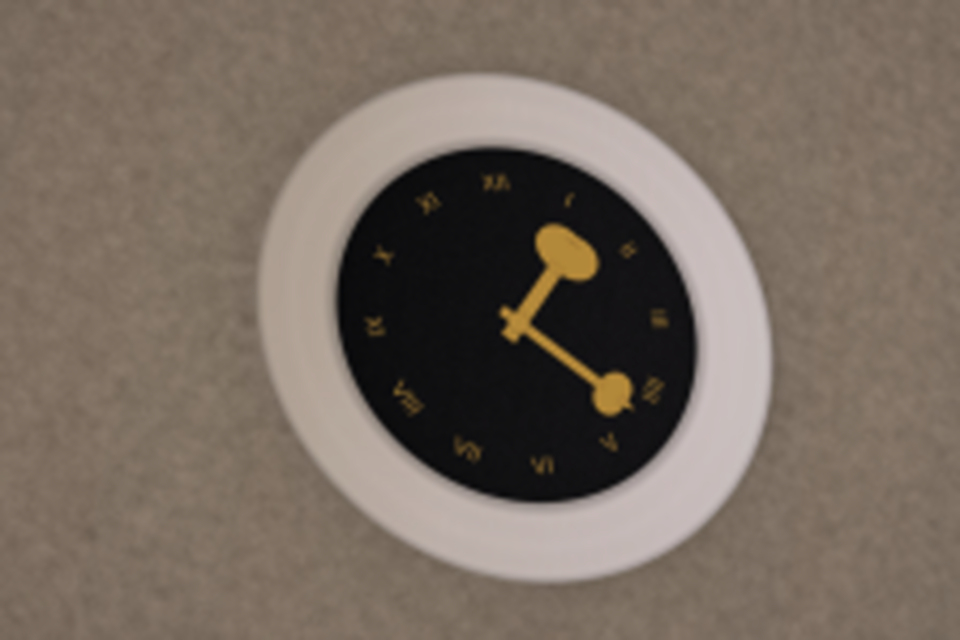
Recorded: 1,22
